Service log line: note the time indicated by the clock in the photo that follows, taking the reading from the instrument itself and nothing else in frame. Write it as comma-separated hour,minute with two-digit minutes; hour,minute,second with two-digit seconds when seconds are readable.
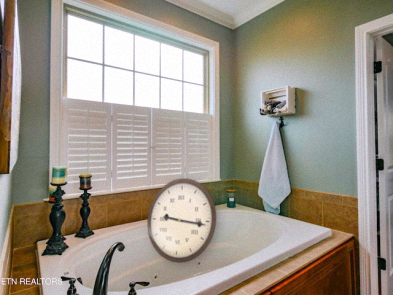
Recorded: 9,16
